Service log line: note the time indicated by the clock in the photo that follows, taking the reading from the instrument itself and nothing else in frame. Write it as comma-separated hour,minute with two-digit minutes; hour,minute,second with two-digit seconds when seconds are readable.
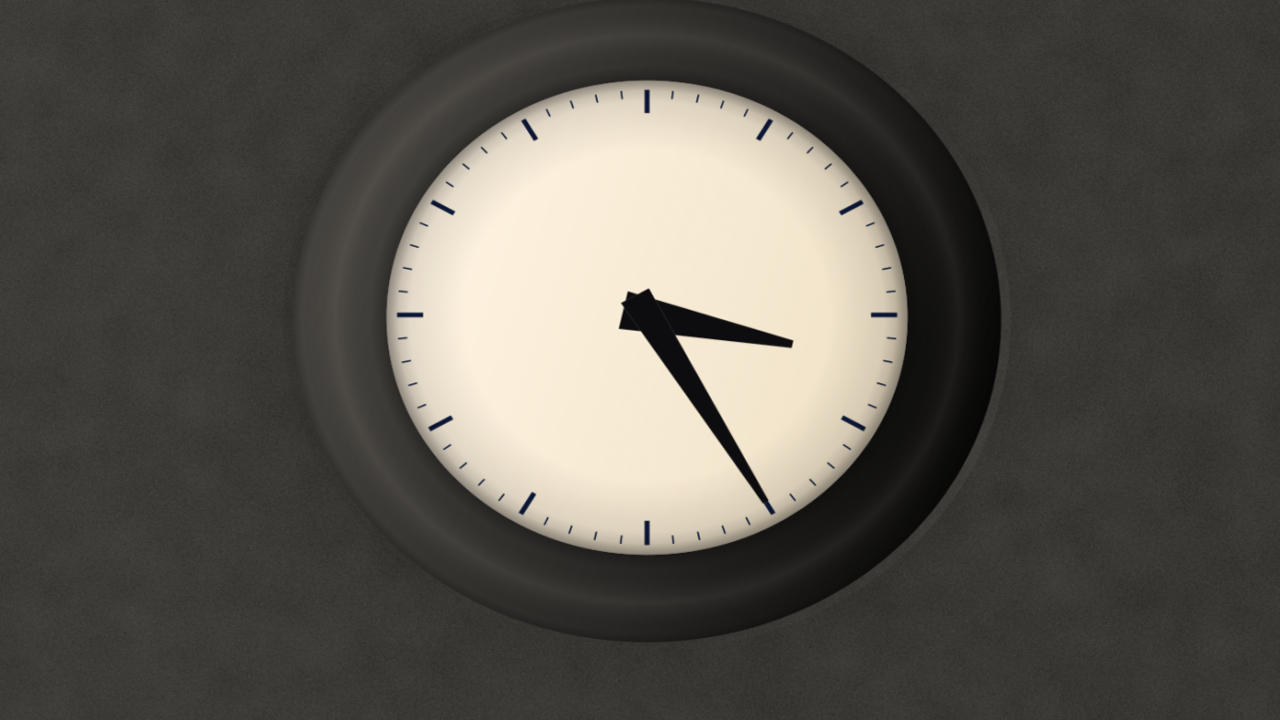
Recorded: 3,25
